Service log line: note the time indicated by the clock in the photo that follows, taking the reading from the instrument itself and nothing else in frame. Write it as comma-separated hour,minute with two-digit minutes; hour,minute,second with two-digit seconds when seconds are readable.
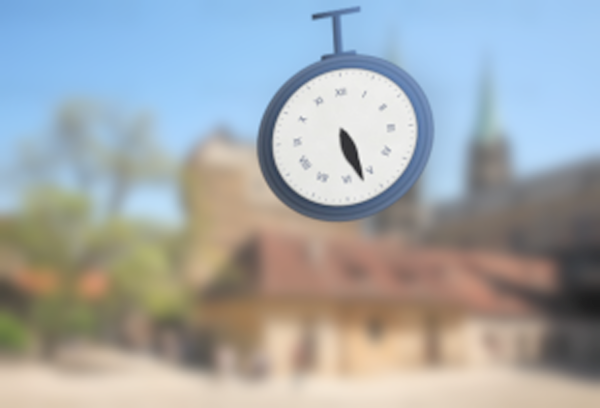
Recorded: 5,27
